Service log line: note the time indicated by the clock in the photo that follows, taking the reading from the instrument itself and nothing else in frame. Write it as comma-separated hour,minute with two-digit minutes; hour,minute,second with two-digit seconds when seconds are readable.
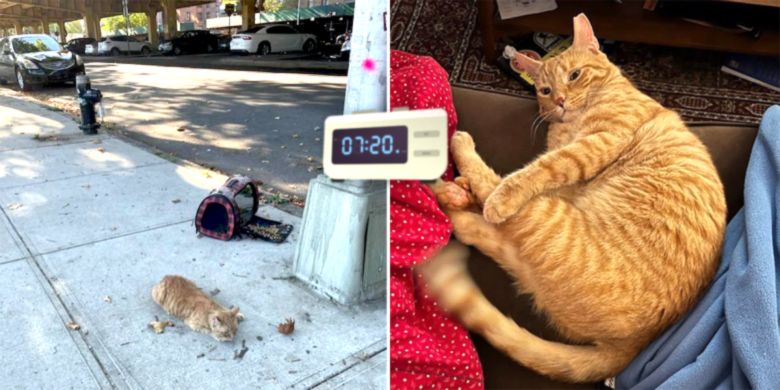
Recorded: 7,20
